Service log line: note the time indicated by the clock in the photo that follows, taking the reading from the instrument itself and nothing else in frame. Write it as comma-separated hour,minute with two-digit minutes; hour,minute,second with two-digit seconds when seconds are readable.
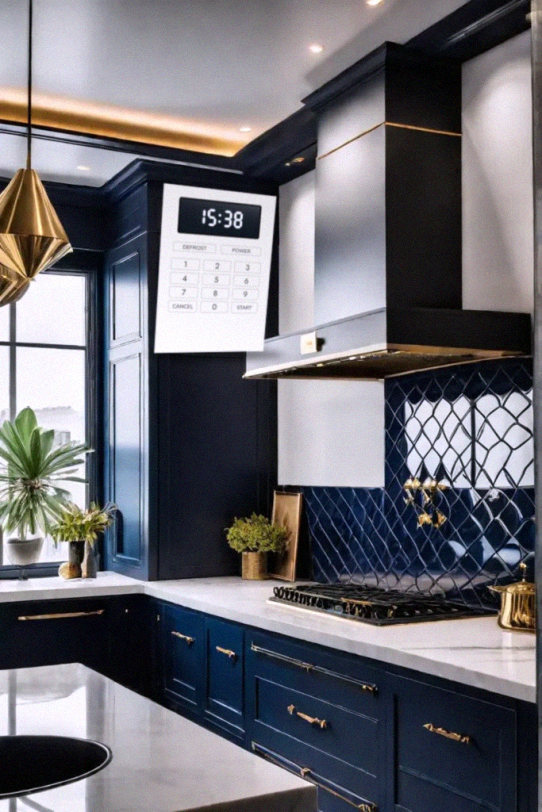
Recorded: 15,38
